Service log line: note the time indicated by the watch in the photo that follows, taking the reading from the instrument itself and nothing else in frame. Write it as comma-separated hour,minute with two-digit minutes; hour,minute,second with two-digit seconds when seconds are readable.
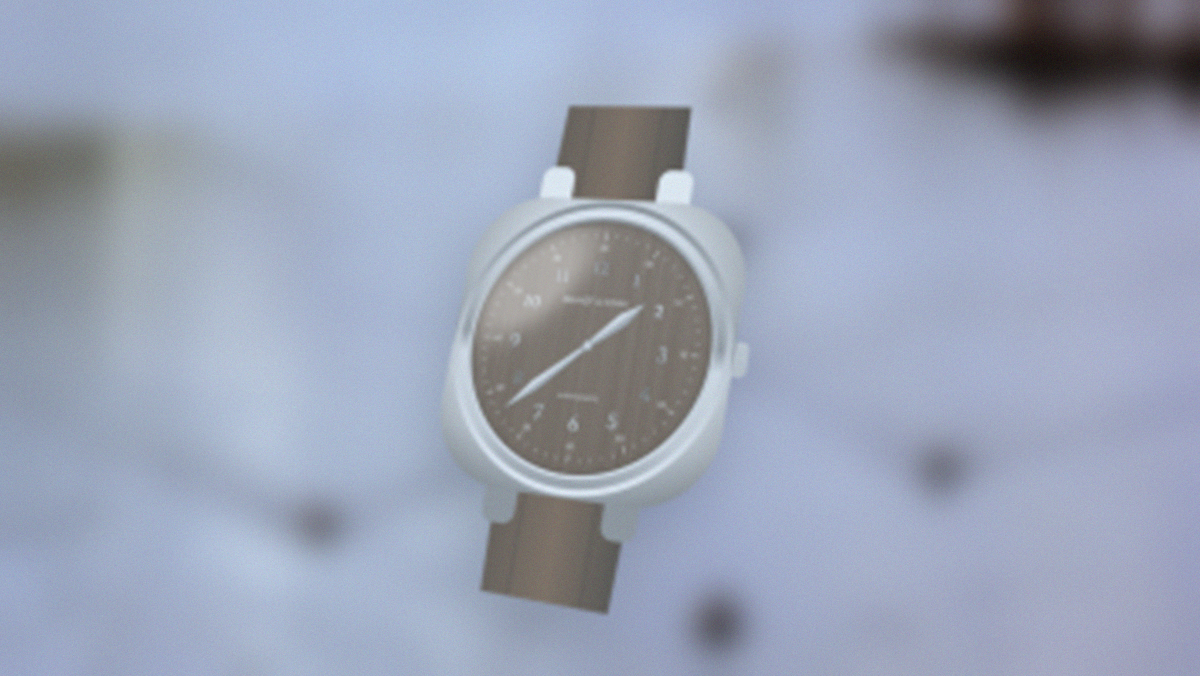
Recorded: 1,38
